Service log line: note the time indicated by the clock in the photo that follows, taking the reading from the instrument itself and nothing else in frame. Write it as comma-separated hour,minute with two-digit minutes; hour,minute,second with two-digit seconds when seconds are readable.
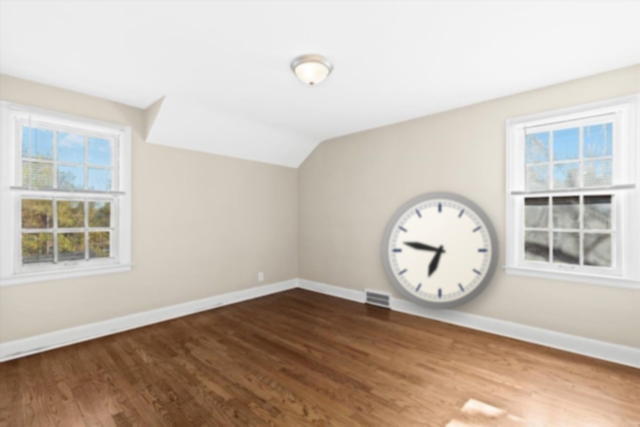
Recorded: 6,47
